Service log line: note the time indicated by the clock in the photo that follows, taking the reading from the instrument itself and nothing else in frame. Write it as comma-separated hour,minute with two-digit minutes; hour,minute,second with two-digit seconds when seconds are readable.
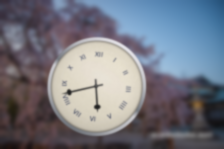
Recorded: 5,42
